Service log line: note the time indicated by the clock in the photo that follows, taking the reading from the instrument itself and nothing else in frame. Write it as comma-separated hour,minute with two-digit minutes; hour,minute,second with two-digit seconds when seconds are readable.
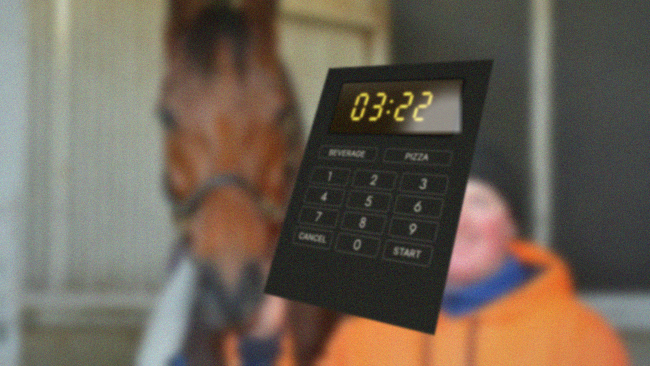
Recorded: 3,22
